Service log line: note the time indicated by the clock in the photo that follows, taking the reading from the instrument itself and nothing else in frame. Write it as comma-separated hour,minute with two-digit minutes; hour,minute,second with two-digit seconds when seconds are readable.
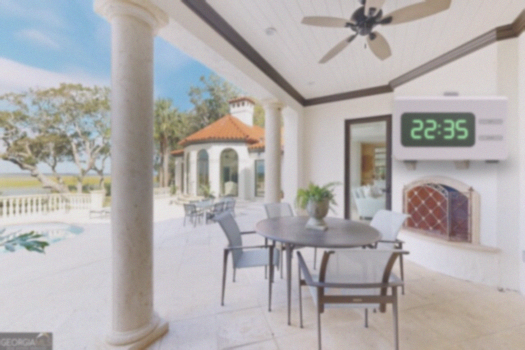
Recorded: 22,35
